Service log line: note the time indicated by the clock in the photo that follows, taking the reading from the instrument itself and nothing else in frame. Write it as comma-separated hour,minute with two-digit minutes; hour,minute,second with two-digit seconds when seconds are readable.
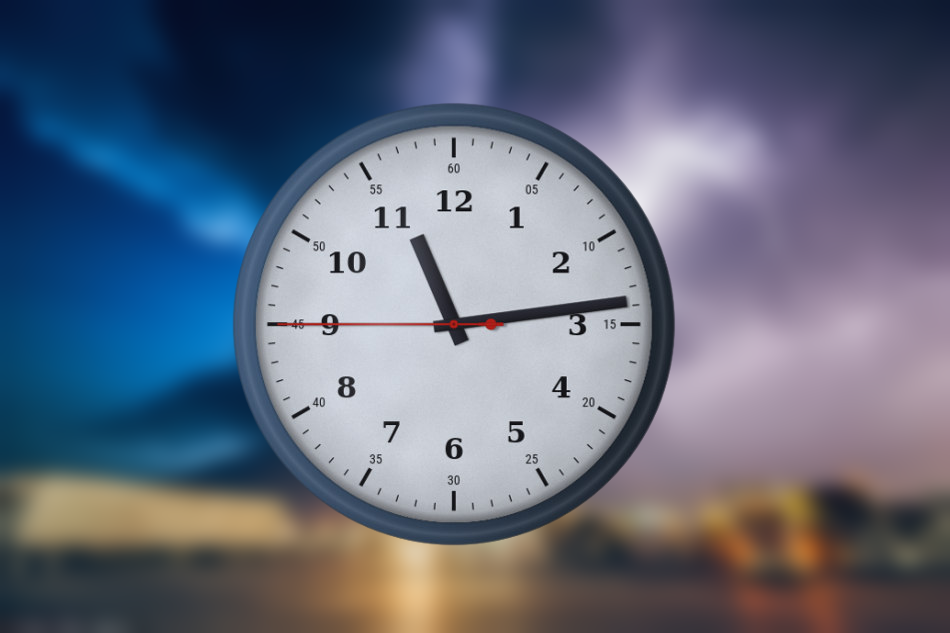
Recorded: 11,13,45
